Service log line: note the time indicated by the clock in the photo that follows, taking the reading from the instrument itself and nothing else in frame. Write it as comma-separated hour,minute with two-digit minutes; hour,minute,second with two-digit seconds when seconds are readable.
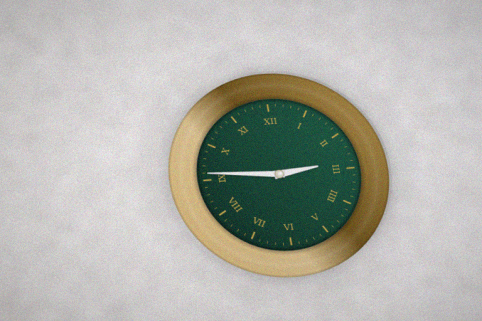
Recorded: 2,46
